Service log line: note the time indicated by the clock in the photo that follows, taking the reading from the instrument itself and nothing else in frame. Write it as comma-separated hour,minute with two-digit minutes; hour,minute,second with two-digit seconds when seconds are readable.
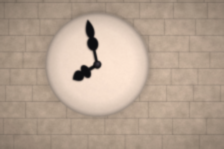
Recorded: 7,58
